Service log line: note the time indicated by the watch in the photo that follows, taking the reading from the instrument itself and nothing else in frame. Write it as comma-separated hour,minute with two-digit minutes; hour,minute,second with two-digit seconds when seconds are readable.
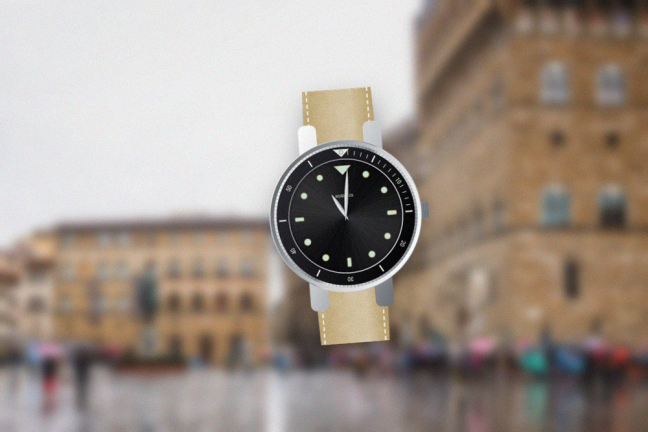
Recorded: 11,01
